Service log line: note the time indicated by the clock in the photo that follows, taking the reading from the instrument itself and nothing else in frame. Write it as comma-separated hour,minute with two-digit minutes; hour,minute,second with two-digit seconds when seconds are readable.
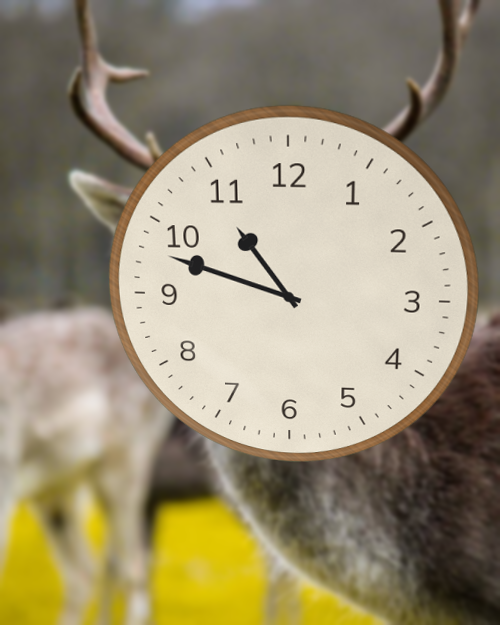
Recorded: 10,48
